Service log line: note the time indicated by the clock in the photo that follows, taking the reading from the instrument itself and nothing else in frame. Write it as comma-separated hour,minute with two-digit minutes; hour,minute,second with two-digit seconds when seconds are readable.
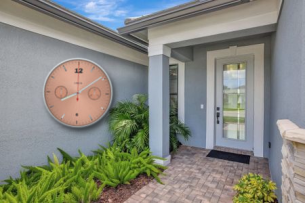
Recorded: 8,09
